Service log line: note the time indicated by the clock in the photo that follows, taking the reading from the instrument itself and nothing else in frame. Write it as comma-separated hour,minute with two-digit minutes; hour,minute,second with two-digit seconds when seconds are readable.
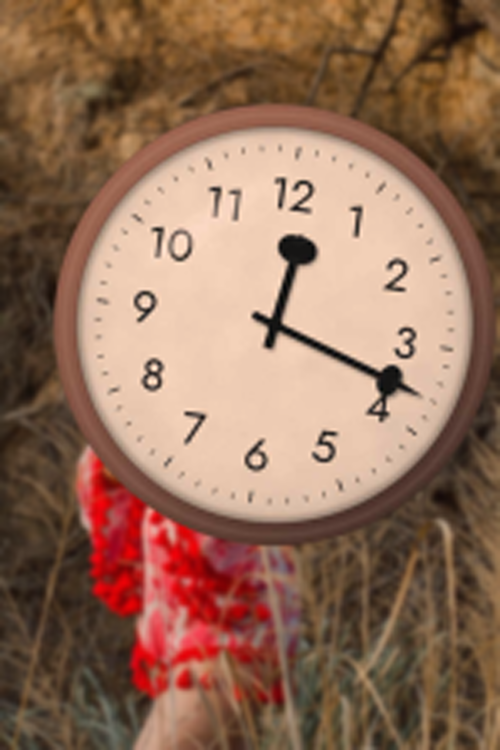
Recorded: 12,18
